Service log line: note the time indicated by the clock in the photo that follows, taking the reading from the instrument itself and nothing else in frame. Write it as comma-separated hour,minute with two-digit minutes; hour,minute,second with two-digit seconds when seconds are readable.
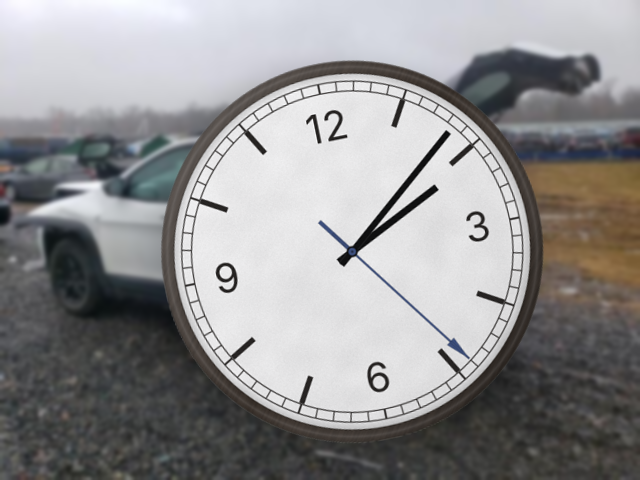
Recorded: 2,08,24
